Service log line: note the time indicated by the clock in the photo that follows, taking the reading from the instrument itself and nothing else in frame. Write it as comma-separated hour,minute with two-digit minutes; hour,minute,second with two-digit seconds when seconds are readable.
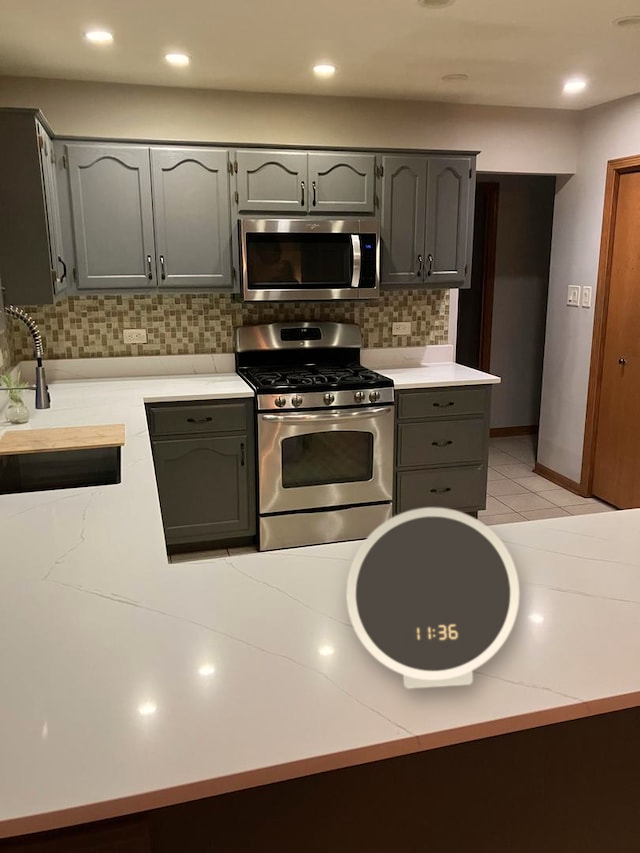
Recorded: 11,36
